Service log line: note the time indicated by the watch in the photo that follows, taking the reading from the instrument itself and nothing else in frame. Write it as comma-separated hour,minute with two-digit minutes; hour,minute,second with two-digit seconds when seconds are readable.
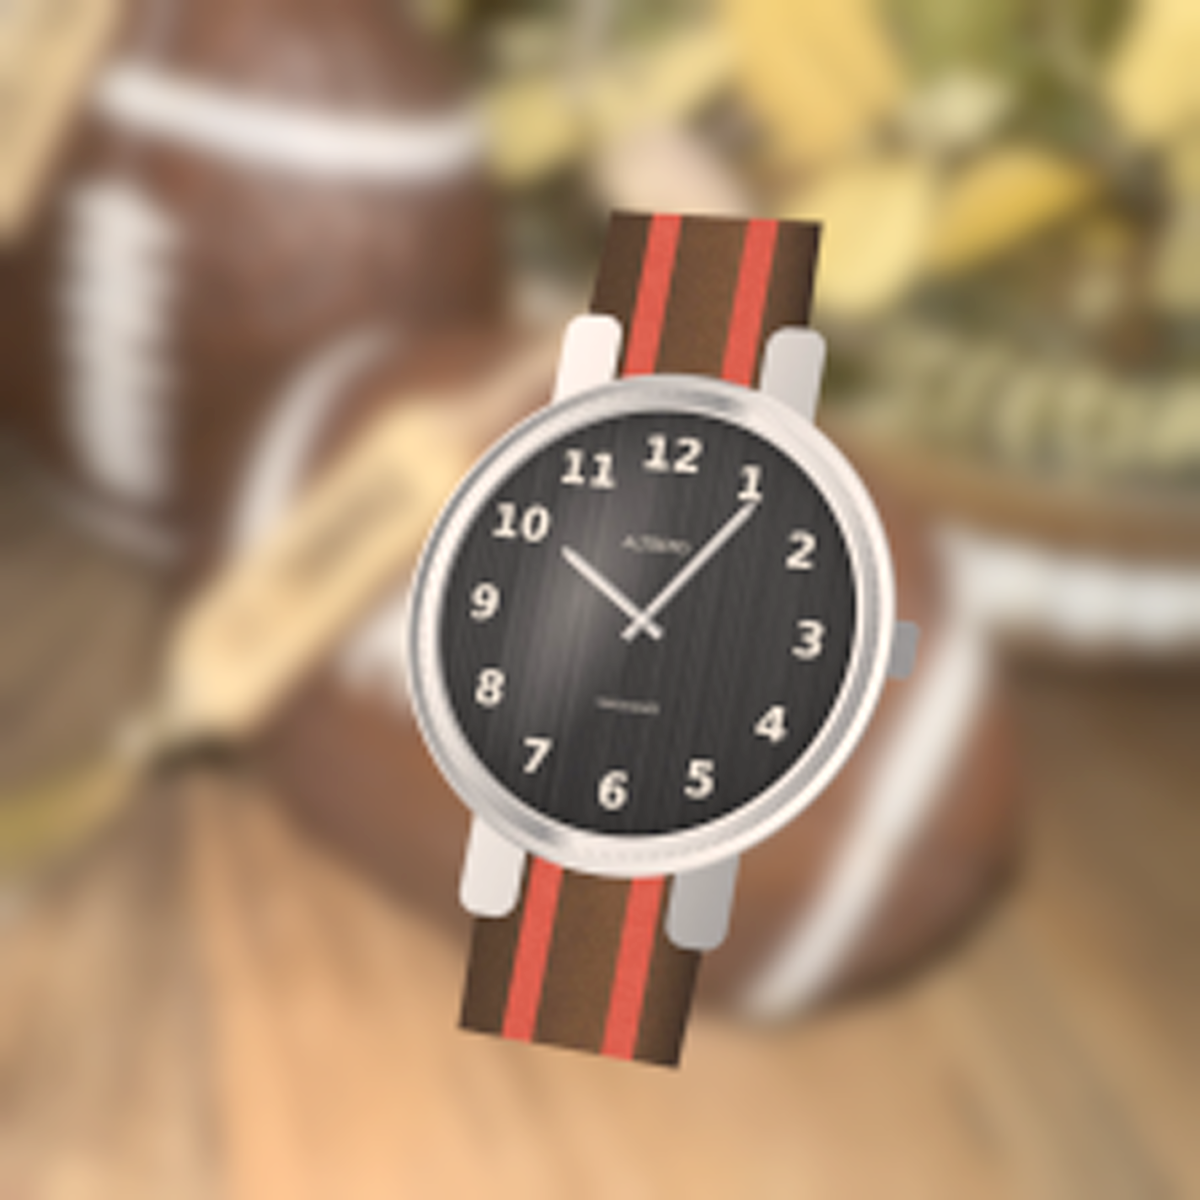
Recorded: 10,06
